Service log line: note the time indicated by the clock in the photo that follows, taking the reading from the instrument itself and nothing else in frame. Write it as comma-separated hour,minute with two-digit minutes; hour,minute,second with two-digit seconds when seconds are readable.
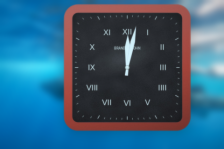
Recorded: 12,02
